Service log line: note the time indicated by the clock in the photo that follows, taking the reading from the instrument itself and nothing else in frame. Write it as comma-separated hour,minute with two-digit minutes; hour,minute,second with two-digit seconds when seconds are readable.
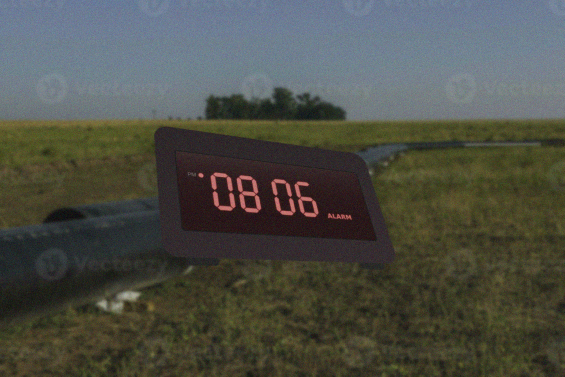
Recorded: 8,06
